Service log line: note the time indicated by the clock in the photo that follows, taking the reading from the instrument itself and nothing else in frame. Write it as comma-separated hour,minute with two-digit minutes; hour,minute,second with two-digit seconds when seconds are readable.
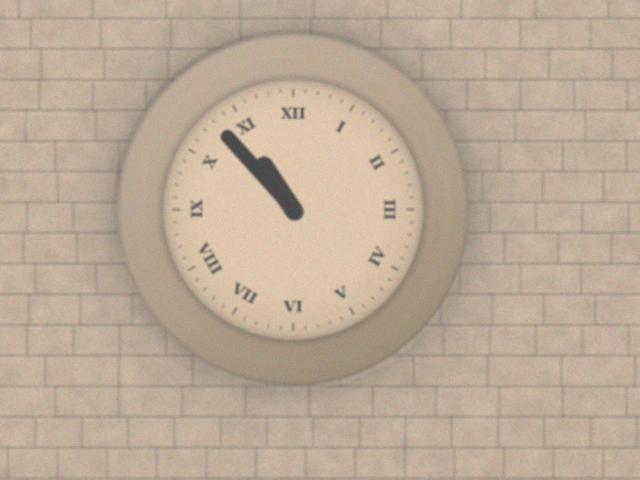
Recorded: 10,53
